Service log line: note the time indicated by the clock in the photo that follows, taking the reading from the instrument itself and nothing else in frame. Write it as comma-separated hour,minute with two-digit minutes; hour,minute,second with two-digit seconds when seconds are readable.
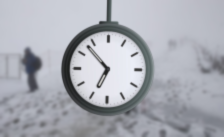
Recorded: 6,53
